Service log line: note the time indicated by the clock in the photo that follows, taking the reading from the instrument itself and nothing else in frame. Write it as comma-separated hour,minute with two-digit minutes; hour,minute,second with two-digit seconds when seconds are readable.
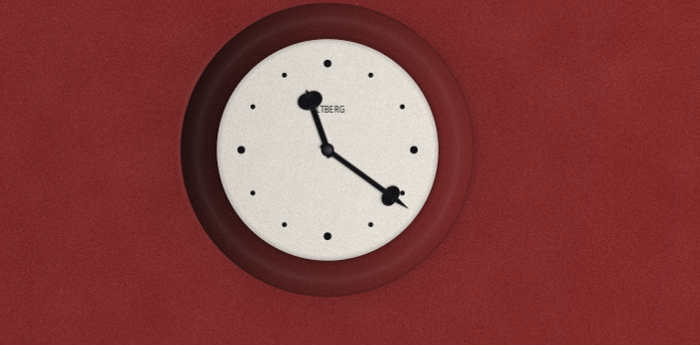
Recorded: 11,21
